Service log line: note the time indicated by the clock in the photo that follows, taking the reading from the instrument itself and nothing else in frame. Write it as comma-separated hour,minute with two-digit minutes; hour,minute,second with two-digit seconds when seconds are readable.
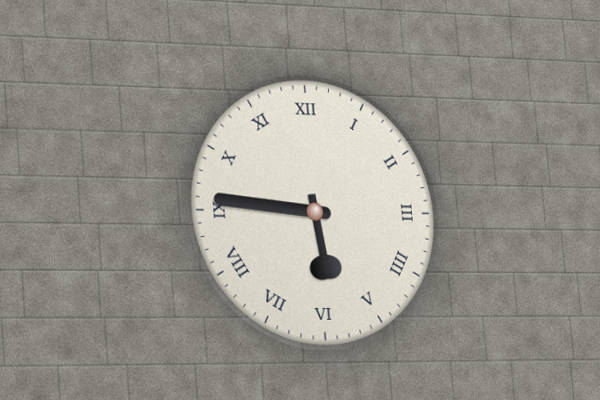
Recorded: 5,46
